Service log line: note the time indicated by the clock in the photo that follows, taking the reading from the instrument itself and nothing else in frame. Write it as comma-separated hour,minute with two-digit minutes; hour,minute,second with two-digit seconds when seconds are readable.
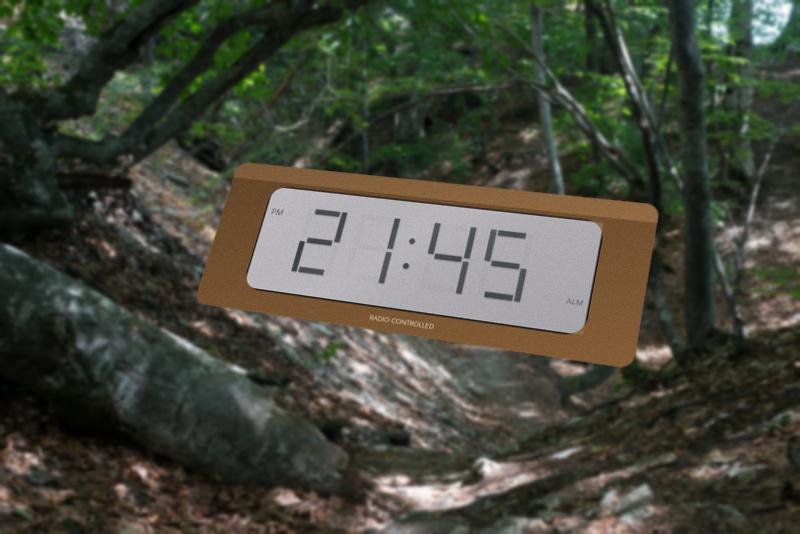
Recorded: 21,45
